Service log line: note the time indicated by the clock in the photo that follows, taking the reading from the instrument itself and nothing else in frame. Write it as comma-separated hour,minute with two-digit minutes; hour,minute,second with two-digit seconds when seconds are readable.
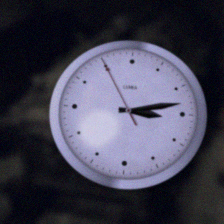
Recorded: 3,12,55
